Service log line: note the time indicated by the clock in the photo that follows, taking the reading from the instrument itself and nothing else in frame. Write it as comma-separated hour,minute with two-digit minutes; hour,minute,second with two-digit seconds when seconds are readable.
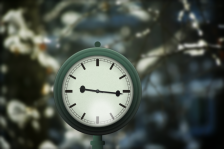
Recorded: 9,16
